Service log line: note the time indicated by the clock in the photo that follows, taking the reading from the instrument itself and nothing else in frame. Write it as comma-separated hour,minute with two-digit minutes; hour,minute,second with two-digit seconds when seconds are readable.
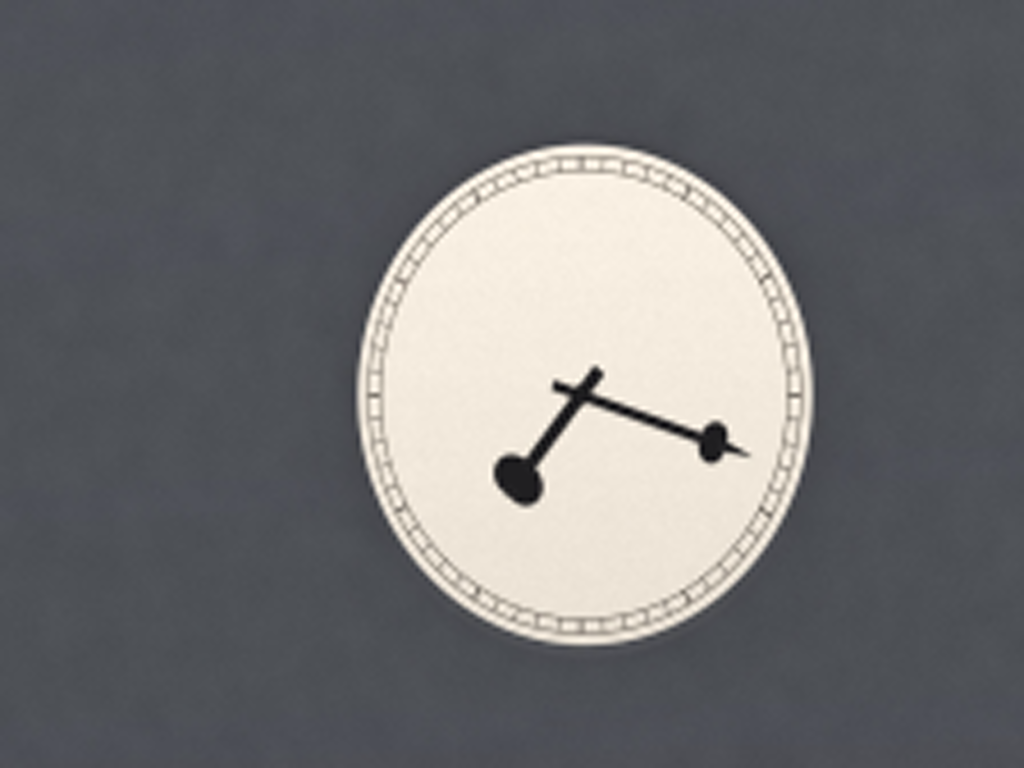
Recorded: 7,18
